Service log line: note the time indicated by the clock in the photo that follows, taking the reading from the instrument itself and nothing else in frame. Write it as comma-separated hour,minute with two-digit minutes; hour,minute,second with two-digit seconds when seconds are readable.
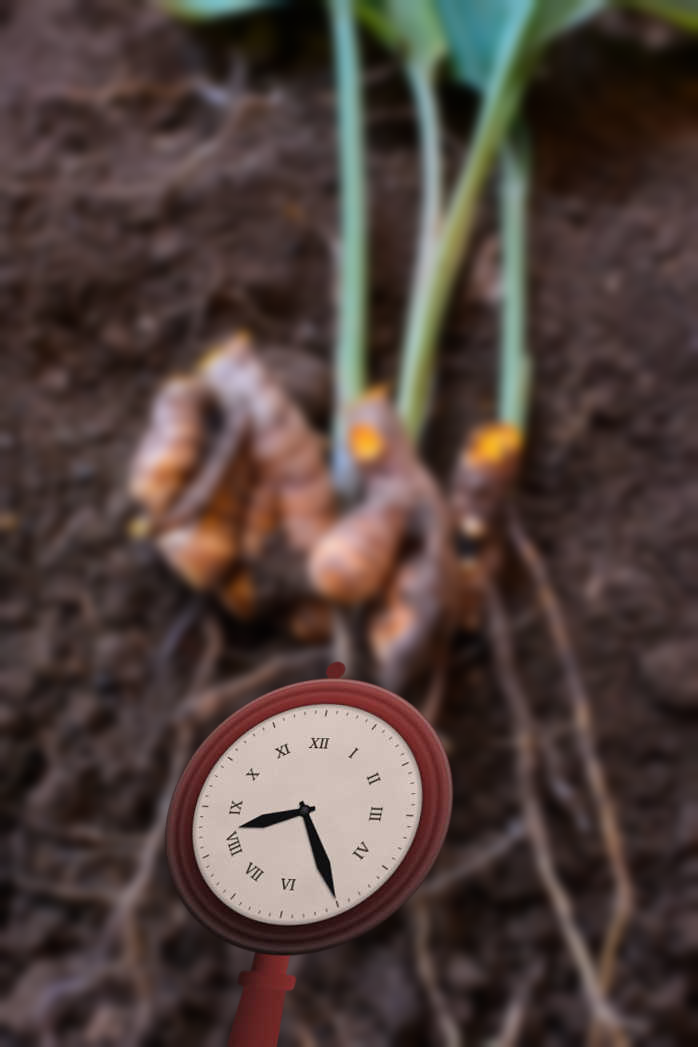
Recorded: 8,25
